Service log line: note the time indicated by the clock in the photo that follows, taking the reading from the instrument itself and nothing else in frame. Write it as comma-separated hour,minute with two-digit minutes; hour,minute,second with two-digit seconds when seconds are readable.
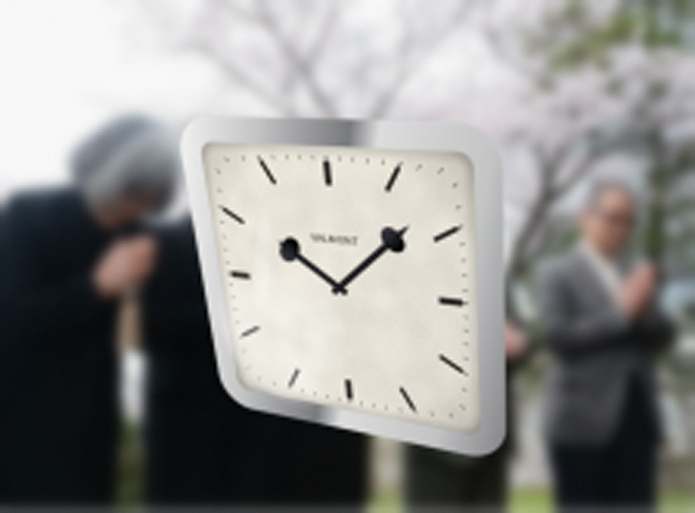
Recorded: 10,08
